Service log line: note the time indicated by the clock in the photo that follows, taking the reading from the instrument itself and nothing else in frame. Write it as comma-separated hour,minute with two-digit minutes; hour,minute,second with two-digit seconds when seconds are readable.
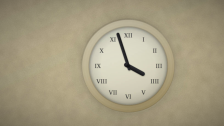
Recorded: 3,57
